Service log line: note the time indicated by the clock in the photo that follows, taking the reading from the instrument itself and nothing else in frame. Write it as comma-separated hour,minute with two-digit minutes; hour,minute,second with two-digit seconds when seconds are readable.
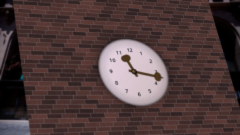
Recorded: 11,17
